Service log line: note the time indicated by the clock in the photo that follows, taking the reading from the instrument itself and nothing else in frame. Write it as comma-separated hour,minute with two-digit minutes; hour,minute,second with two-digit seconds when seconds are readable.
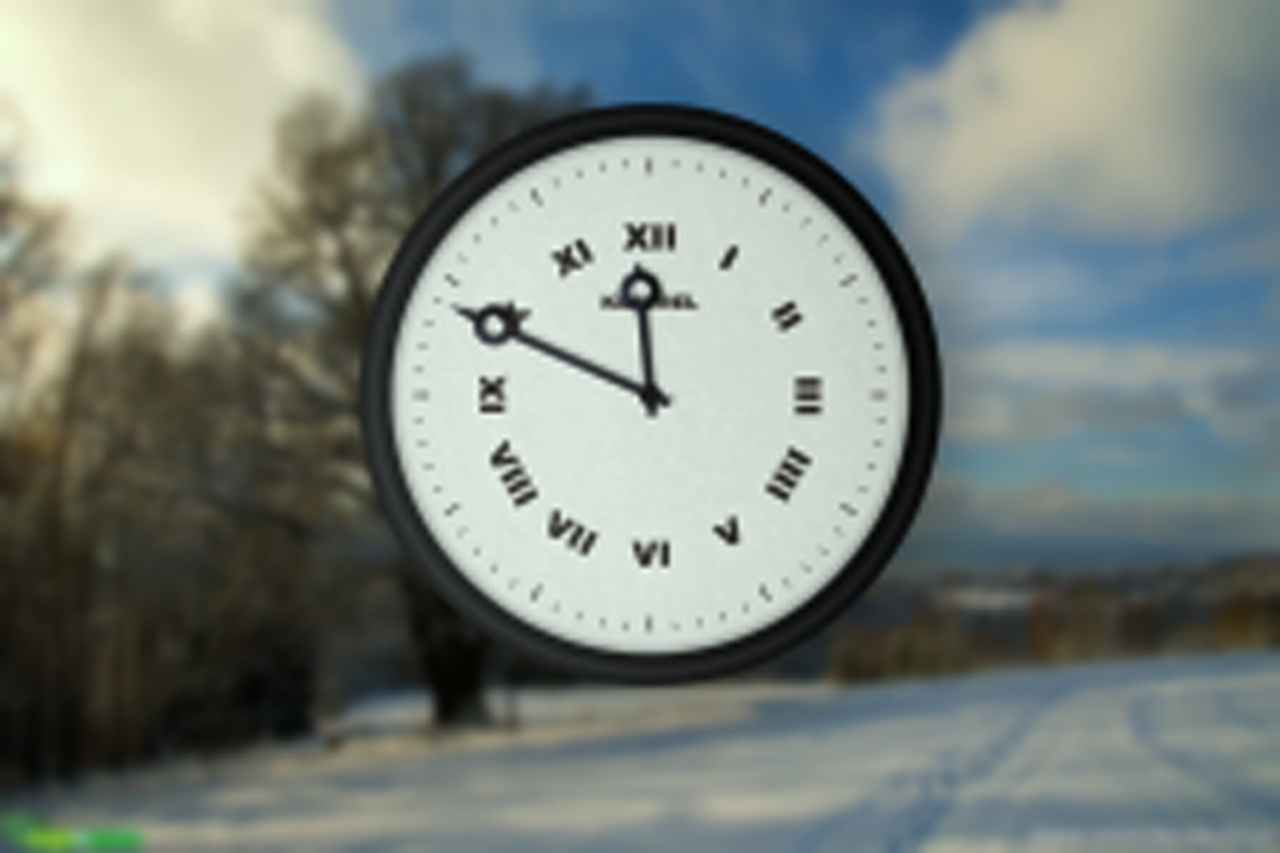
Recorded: 11,49
